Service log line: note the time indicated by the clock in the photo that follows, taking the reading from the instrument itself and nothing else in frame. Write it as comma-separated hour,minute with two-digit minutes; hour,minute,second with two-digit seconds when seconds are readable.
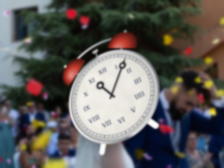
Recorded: 11,07
